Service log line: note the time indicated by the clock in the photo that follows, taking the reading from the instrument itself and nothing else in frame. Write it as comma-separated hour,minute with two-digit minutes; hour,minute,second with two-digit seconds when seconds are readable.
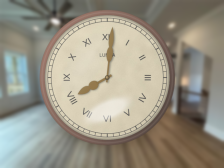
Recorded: 8,01
